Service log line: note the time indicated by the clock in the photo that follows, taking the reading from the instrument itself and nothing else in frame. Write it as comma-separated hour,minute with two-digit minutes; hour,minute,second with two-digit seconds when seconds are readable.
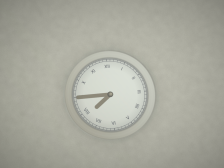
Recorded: 7,45
